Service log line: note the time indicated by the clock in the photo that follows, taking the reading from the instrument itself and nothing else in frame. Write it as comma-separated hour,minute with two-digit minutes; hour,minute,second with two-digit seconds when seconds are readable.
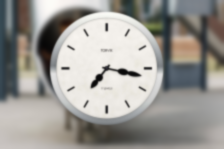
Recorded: 7,17
